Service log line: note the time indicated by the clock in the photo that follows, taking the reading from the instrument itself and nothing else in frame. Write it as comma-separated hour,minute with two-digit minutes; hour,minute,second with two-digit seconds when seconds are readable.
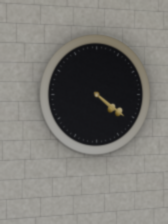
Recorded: 4,21
